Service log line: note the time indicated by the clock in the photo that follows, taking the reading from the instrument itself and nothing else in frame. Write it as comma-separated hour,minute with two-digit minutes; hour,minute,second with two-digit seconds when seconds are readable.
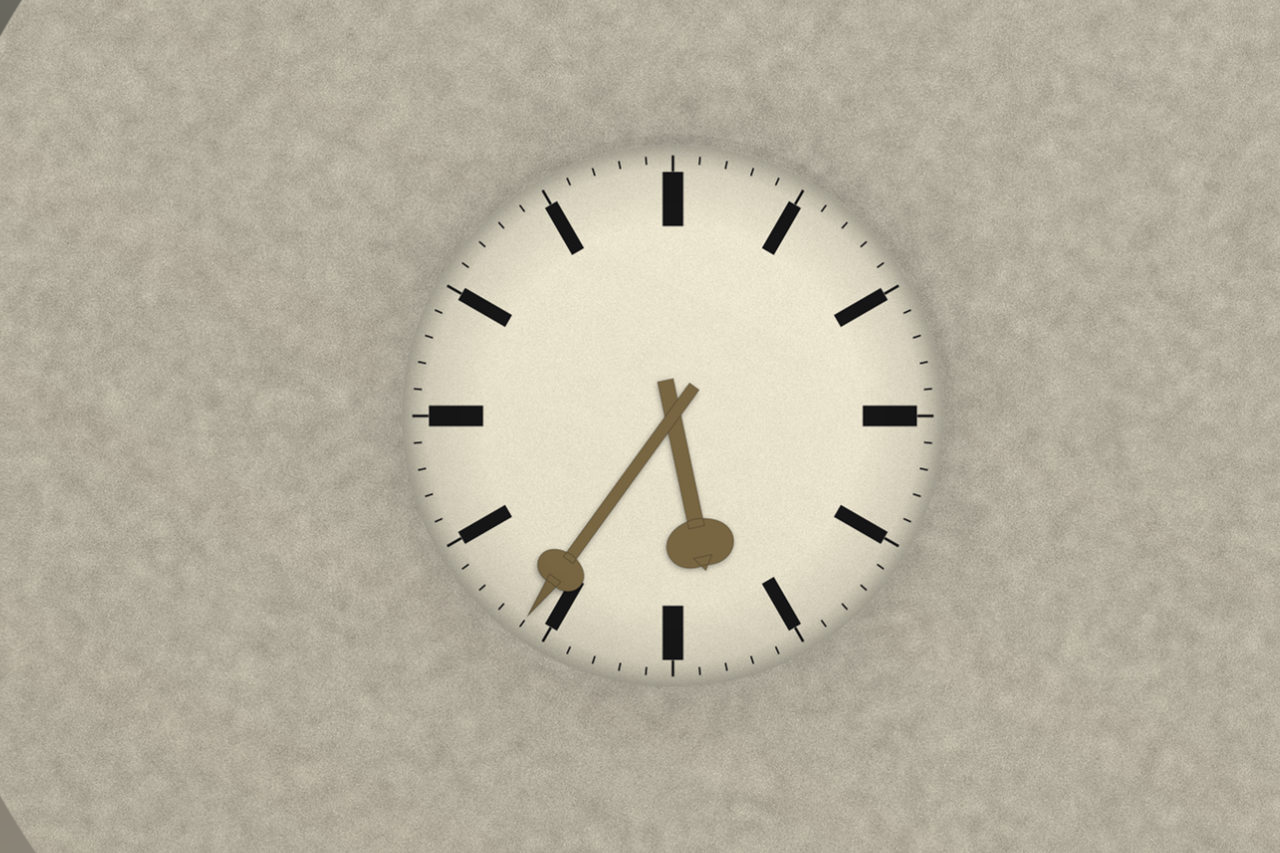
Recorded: 5,36
